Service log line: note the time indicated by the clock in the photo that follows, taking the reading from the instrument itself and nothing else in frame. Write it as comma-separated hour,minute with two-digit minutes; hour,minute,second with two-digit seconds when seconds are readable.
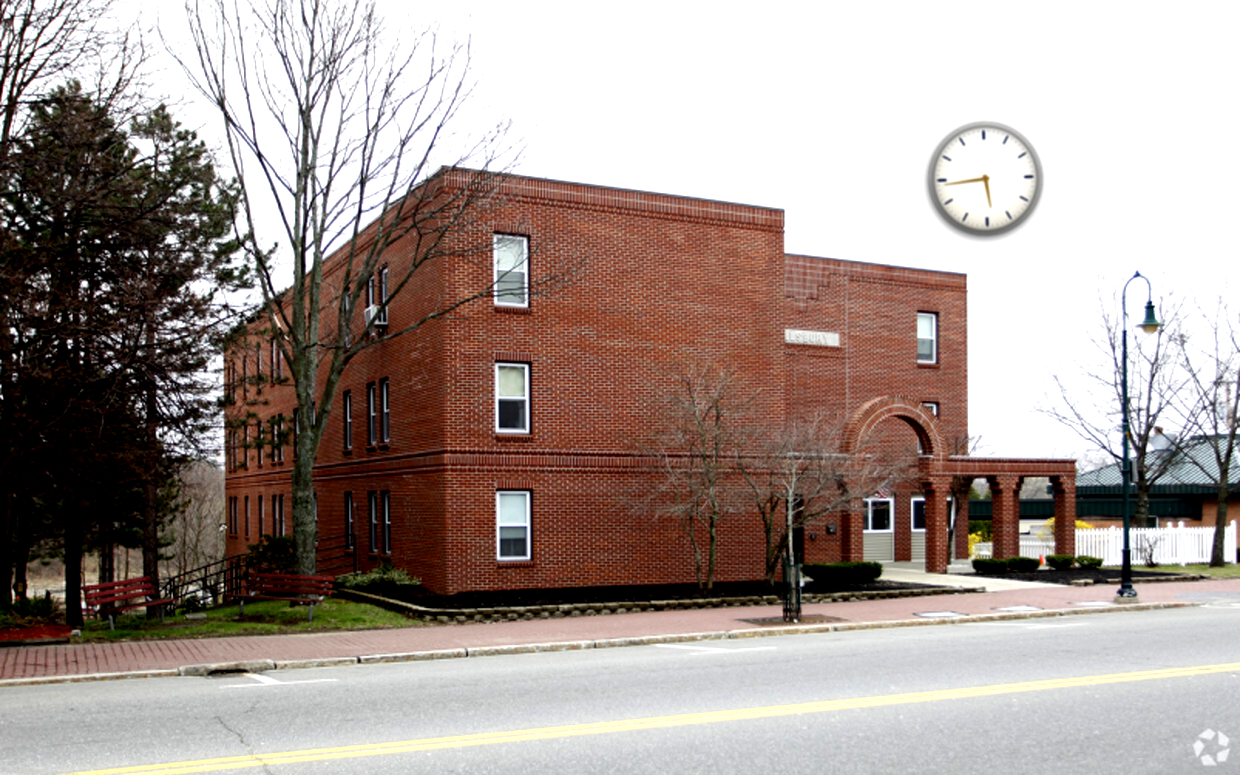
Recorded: 5,44
